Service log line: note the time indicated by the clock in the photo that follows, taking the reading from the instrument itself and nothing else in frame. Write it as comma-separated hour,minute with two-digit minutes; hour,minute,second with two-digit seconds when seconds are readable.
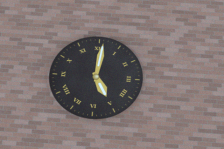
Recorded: 5,01
